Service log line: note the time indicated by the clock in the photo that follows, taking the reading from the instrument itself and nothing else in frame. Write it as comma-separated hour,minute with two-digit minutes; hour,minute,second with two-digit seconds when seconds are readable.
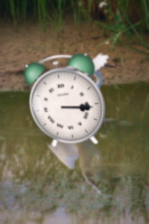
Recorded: 3,16
